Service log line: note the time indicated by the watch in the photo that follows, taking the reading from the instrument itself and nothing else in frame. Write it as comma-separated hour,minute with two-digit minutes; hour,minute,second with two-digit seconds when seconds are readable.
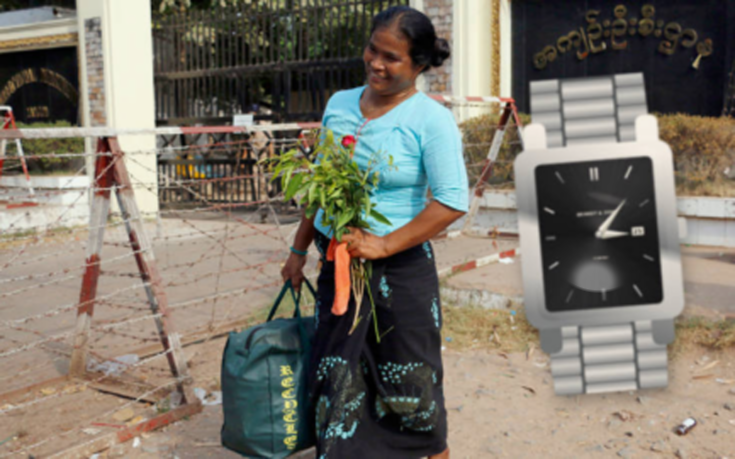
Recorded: 3,07
